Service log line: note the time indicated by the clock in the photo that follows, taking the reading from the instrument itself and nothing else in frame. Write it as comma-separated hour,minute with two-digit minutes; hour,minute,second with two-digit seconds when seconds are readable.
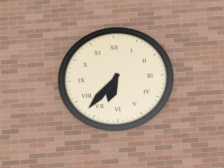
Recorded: 6,37
